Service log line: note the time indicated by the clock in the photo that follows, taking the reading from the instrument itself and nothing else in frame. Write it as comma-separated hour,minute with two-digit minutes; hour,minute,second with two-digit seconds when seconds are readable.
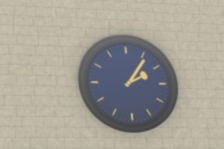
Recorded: 2,06
